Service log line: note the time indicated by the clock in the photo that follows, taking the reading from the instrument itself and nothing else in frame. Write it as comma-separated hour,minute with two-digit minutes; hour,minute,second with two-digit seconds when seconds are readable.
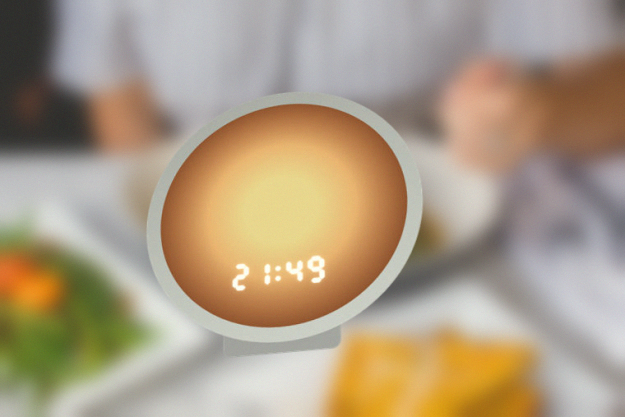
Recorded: 21,49
